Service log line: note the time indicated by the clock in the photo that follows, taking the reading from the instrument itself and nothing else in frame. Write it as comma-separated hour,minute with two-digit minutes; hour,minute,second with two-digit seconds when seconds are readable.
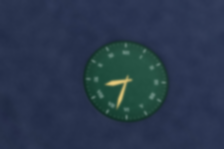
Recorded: 8,33
